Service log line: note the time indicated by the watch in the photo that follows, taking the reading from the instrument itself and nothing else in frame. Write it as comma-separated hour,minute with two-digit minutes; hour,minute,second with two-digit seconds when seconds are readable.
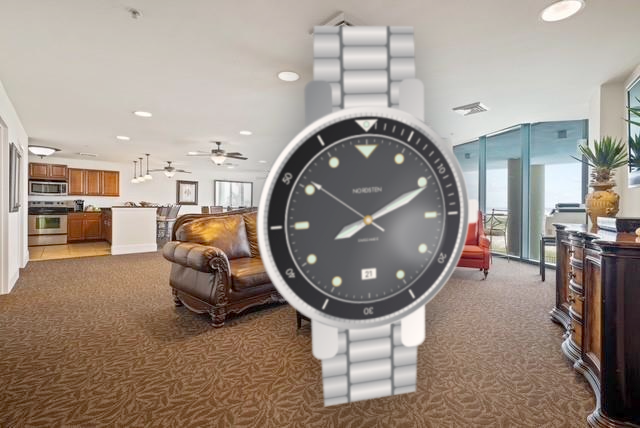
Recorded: 8,10,51
